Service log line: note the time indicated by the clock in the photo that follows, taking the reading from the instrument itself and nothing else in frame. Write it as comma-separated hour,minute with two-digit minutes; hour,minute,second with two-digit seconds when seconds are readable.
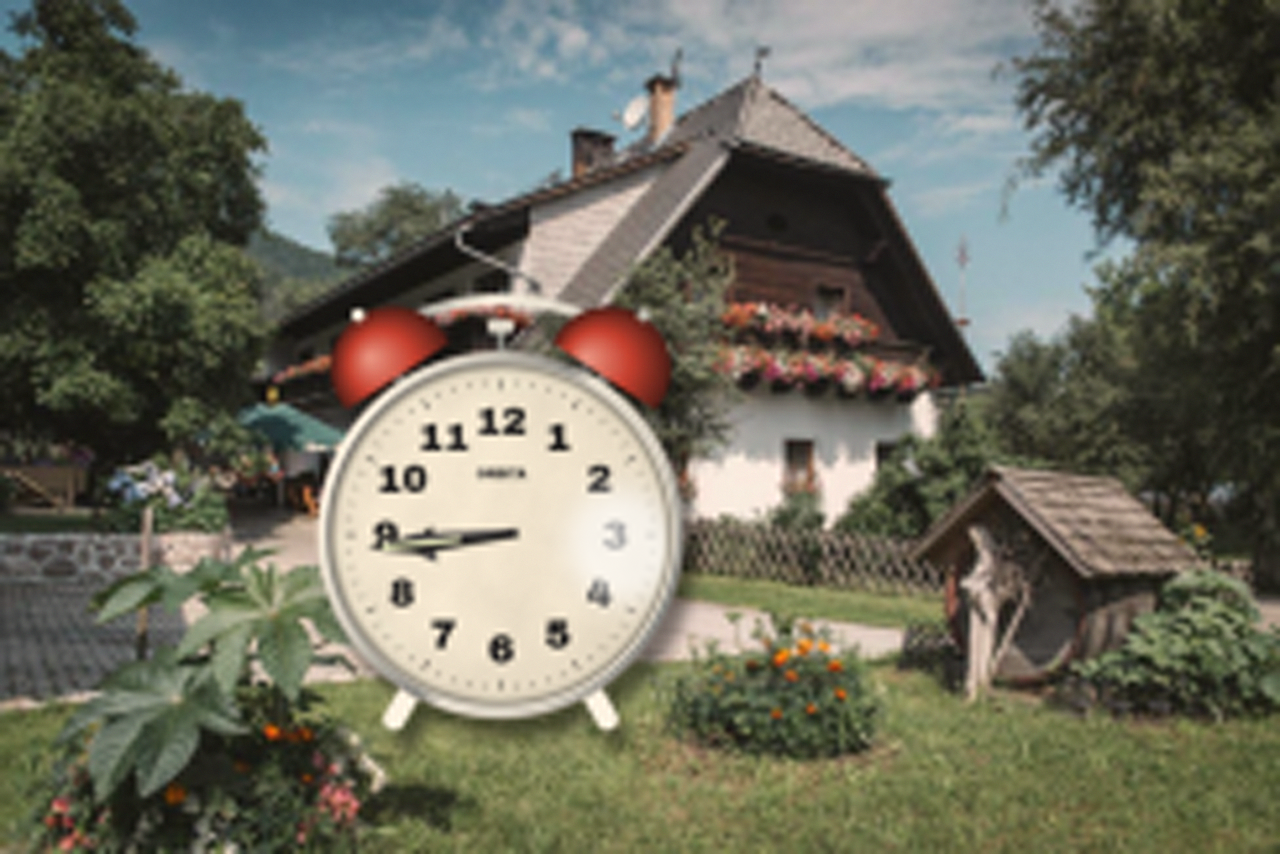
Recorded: 8,44
